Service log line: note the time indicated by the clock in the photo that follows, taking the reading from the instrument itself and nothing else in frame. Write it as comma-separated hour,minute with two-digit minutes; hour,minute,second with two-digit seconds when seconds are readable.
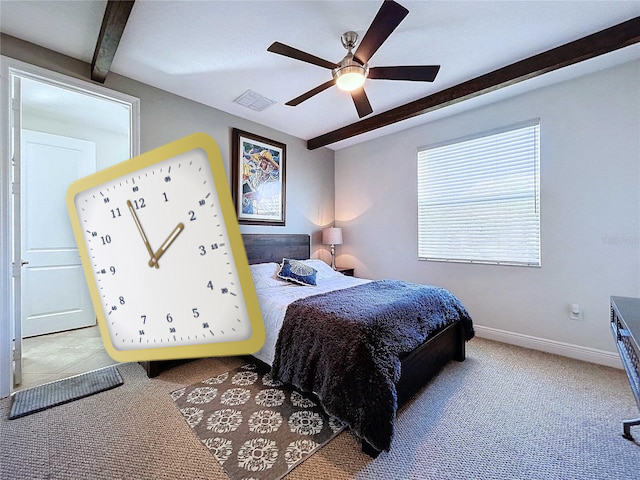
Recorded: 1,58
